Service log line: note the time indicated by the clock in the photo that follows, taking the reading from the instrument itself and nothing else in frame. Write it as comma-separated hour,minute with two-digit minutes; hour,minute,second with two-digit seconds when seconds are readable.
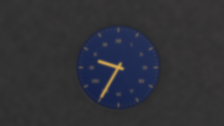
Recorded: 9,35
